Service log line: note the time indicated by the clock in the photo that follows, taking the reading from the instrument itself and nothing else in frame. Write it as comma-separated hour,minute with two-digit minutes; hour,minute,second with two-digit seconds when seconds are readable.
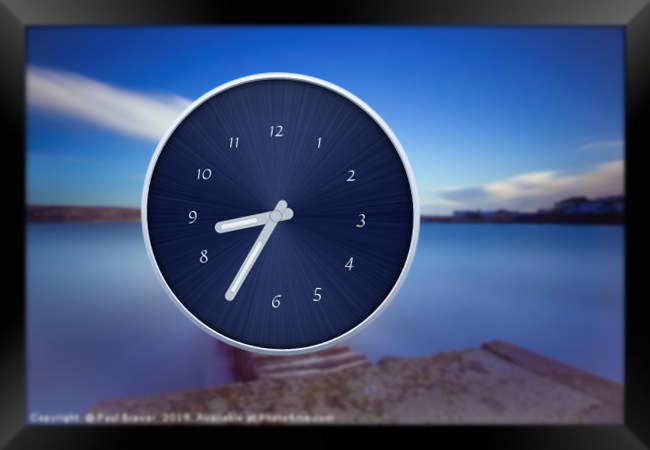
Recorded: 8,35
